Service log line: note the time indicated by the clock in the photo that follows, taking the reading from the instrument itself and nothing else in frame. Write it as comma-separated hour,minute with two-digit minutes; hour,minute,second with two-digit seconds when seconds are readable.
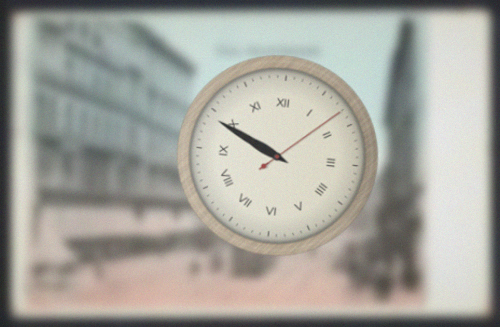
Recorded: 9,49,08
